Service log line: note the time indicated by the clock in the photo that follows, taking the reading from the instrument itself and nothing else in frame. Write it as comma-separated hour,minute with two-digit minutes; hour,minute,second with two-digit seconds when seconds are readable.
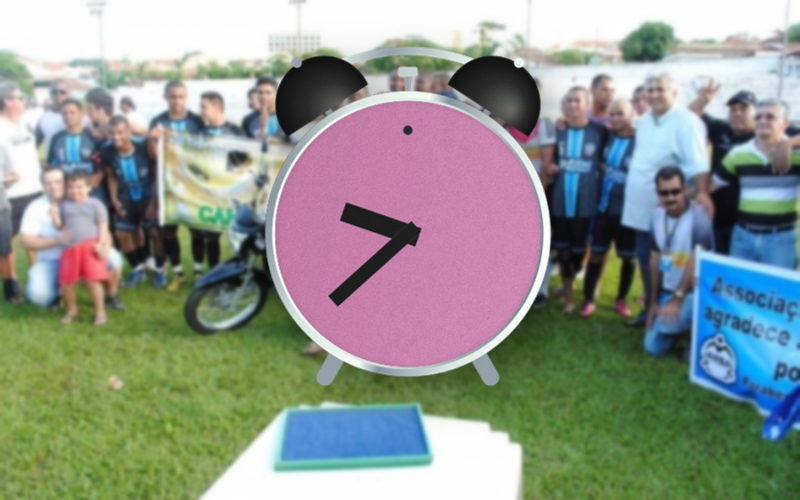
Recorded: 9,38
